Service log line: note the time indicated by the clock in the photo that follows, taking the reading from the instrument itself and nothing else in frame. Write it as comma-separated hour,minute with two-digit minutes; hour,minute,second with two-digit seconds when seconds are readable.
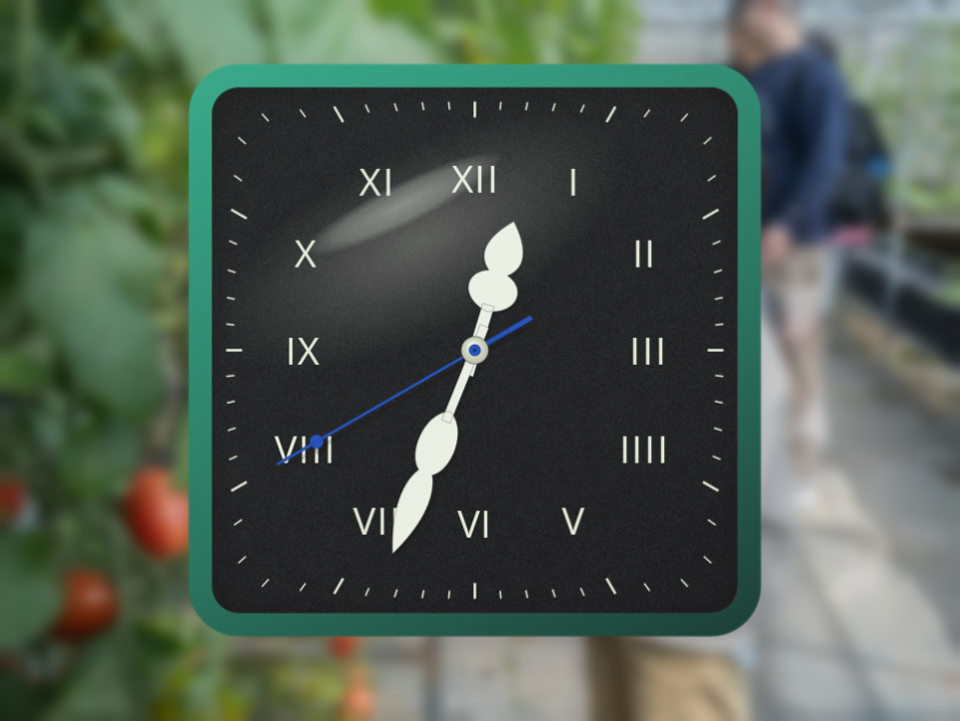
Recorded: 12,33,40
